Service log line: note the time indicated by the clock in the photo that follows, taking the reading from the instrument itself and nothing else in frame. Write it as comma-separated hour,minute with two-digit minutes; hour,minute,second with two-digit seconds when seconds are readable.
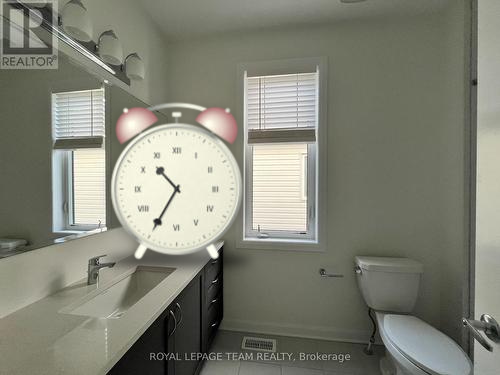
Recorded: 10,35
